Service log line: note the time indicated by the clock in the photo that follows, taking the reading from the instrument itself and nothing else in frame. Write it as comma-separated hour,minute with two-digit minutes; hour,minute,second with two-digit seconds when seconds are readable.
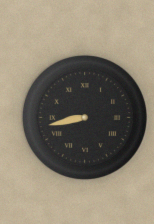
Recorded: 8,43
